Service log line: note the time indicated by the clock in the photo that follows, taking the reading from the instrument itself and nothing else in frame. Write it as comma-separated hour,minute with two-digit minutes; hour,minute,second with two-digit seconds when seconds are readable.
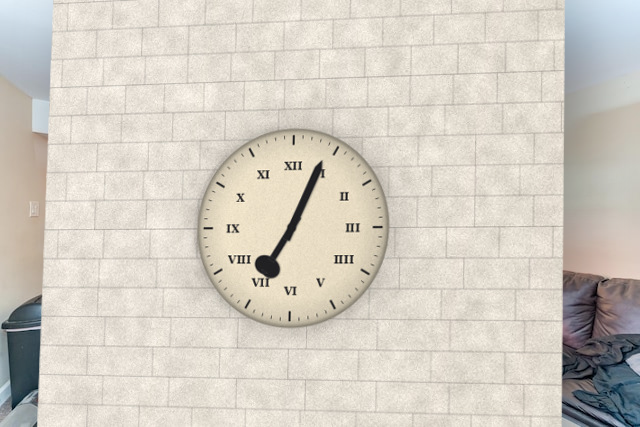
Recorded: 7,04
